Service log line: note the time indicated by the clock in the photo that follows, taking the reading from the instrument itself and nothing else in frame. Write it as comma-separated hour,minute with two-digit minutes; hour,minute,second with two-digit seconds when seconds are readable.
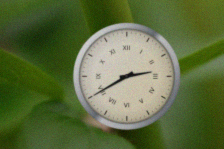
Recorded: 2,40
